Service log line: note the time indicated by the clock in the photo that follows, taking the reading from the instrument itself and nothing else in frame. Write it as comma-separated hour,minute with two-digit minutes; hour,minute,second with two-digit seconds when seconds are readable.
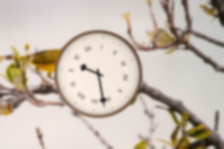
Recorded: 10,32
